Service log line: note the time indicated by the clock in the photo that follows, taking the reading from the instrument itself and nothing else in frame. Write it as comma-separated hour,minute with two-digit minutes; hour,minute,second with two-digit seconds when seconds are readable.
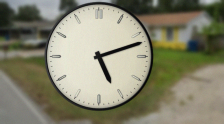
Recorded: 5,12
